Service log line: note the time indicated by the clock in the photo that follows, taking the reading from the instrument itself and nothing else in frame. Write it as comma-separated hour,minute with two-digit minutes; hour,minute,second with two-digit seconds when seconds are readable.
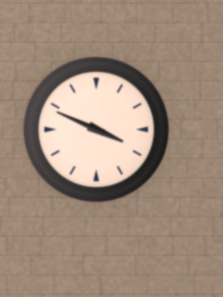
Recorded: 3,49
